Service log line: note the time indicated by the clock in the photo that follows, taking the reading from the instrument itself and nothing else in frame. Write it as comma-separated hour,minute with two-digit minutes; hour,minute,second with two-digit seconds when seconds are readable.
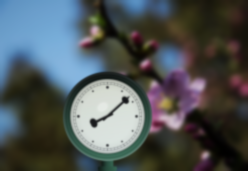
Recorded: 8,08
